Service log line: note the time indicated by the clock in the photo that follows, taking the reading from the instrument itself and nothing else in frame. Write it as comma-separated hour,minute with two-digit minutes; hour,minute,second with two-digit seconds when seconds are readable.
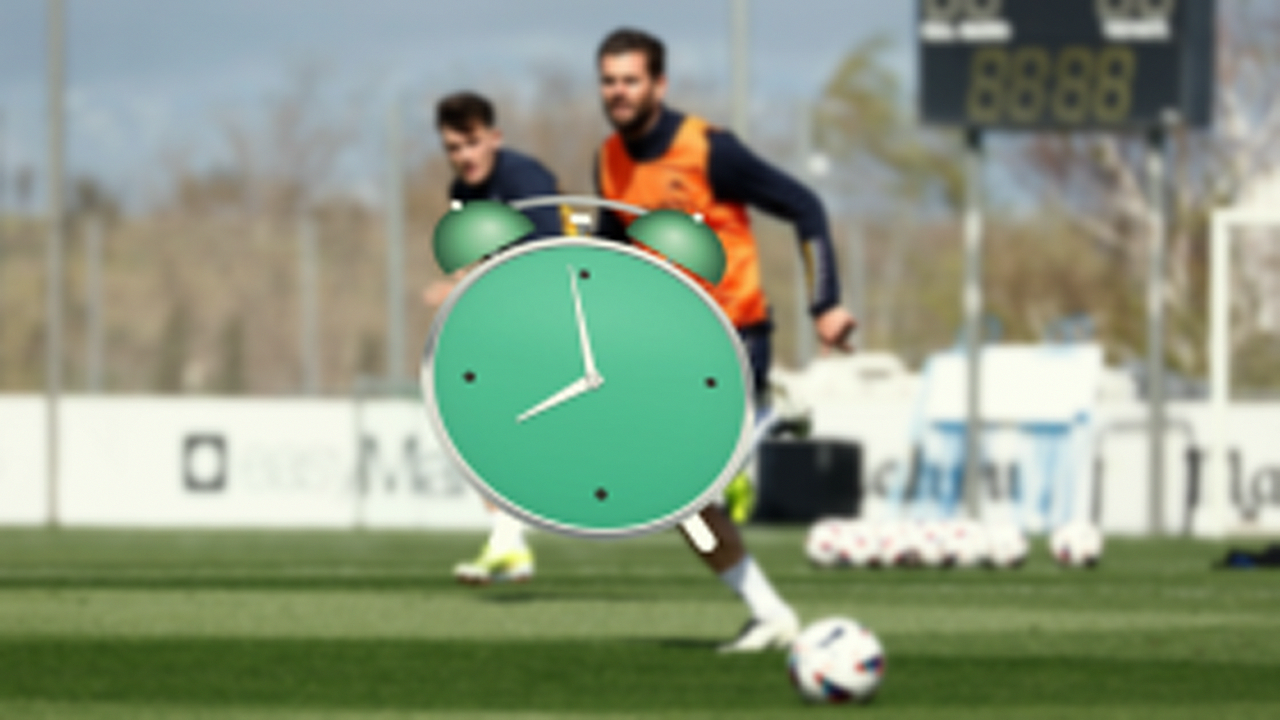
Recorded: 7,59
